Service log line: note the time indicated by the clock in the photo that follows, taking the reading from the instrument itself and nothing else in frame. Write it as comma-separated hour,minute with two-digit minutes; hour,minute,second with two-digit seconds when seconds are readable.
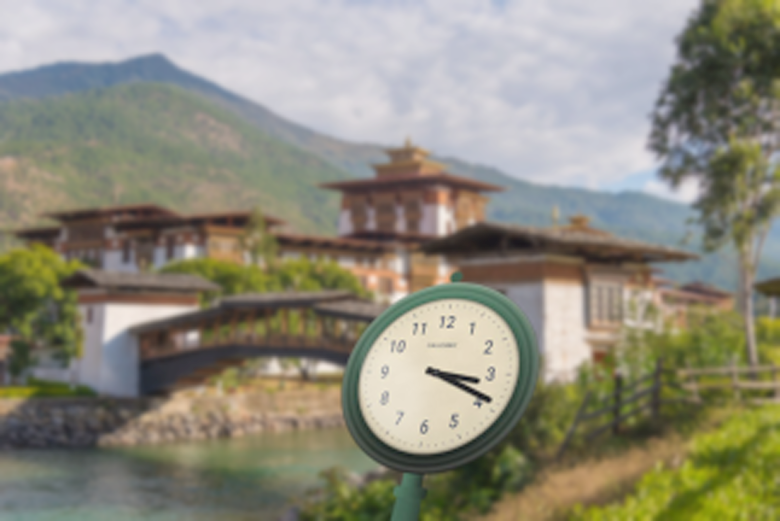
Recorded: 3,19
